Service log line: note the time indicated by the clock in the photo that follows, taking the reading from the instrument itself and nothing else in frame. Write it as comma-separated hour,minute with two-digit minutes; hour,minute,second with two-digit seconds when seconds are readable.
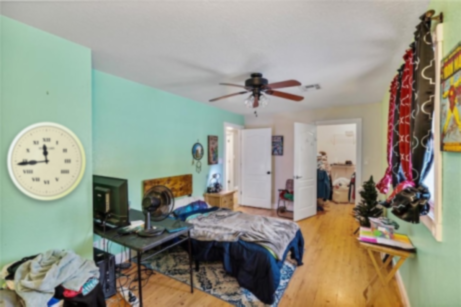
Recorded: 11,44
